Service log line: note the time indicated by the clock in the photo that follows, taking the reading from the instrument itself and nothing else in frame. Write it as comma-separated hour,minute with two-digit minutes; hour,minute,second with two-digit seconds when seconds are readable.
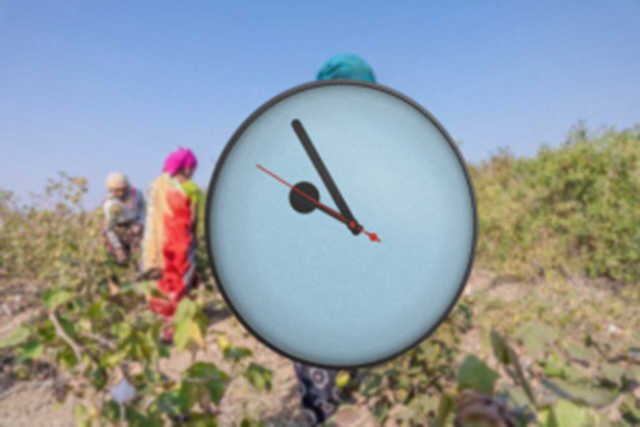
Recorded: 9,54,50
